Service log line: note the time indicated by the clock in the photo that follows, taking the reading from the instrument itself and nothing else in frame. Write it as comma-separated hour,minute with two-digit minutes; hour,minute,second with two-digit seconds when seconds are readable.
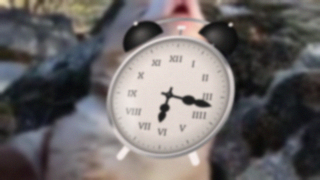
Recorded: 6,17
